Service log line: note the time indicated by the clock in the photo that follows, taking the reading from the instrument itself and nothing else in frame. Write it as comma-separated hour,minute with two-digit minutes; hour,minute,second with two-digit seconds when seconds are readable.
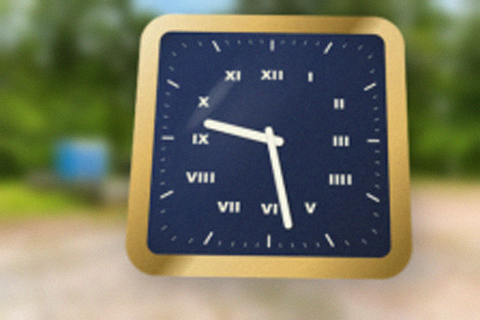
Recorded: 9,28
